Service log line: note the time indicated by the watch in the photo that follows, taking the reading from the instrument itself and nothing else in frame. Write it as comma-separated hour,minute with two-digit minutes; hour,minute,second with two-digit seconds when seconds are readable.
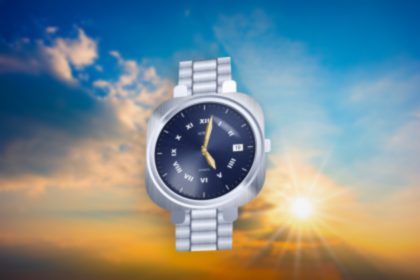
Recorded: 5,02
